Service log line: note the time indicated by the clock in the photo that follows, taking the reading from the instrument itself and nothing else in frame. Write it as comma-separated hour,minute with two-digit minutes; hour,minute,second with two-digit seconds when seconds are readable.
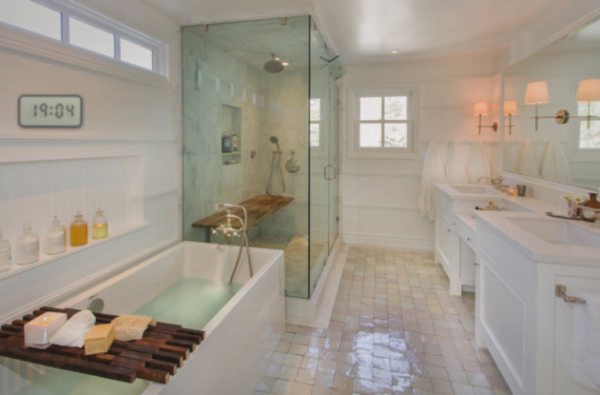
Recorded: 19,04
